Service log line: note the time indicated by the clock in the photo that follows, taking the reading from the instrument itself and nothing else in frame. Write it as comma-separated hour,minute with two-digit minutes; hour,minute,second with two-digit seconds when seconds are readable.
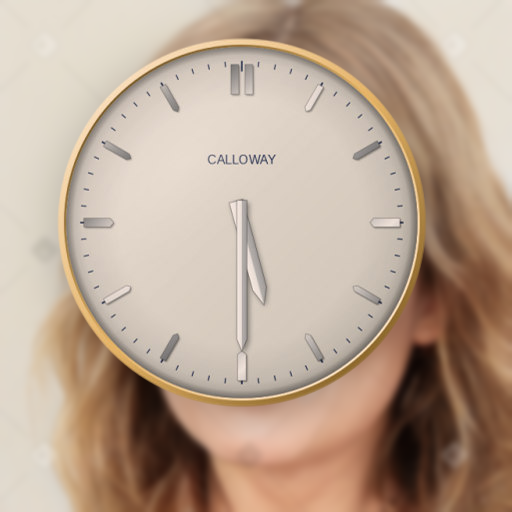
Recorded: 5,30
